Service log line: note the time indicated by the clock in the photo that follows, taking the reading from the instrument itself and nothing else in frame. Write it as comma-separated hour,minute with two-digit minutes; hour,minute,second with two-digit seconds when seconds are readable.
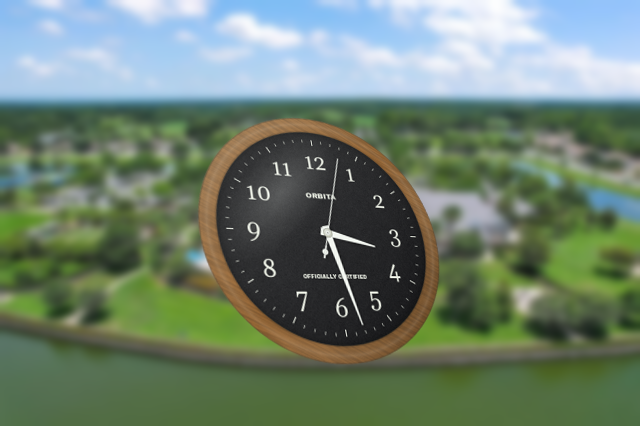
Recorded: 3,28,03
